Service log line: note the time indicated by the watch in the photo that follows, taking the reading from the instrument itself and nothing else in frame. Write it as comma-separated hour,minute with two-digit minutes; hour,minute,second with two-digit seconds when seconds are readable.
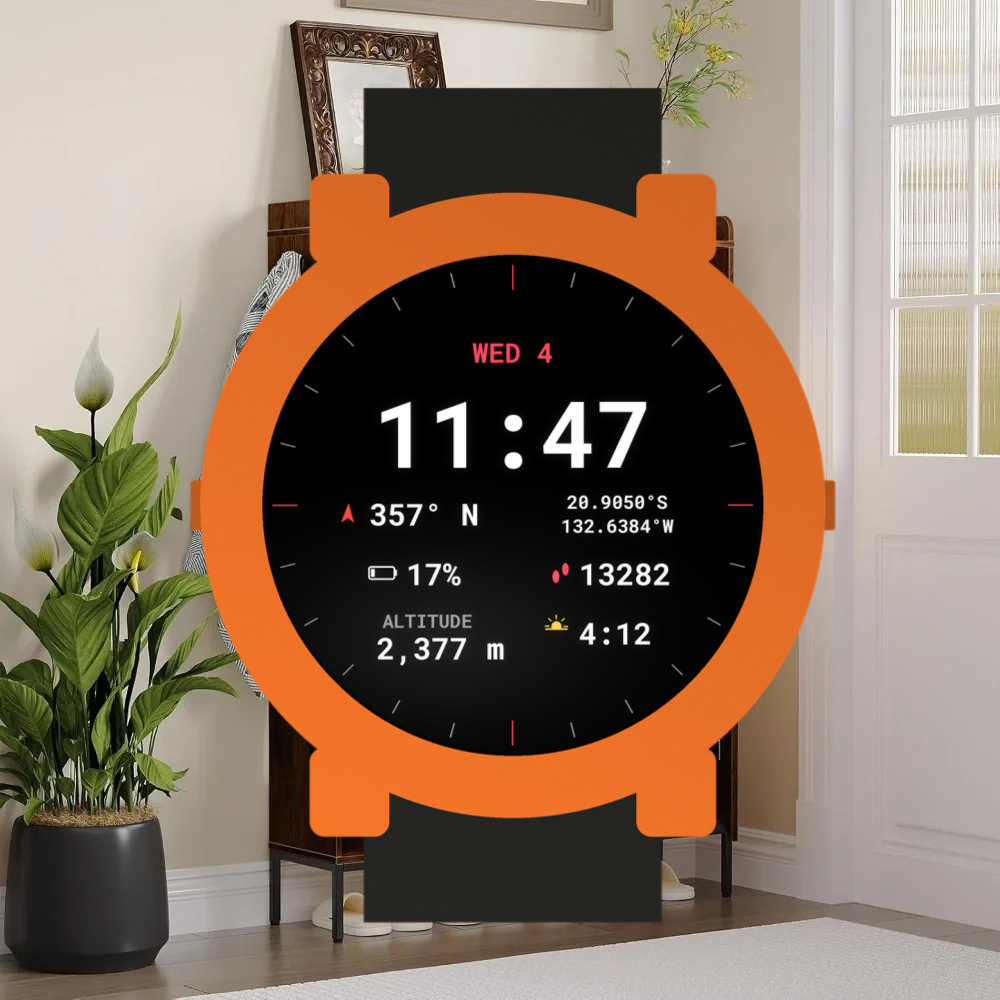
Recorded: 11,47
